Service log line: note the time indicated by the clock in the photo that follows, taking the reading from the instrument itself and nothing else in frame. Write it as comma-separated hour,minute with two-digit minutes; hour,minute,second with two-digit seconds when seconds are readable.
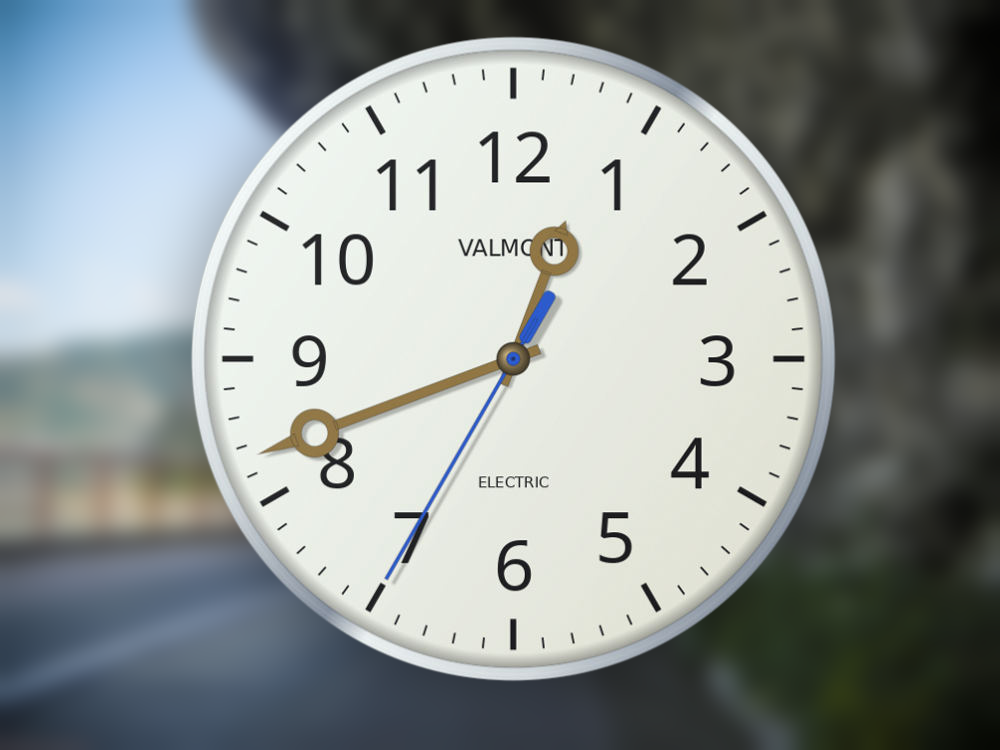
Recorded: 12,41,35
